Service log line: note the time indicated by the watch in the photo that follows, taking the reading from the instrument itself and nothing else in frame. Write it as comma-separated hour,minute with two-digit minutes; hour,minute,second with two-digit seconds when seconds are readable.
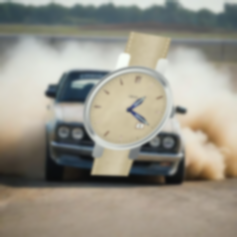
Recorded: 1,20
